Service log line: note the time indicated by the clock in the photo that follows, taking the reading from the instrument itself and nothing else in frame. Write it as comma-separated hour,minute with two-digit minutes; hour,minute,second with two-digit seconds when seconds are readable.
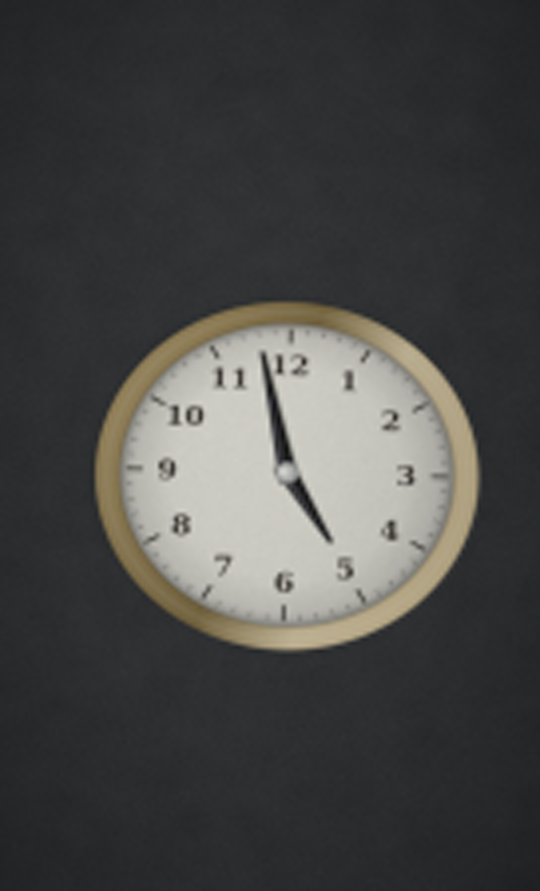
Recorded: 4,58
